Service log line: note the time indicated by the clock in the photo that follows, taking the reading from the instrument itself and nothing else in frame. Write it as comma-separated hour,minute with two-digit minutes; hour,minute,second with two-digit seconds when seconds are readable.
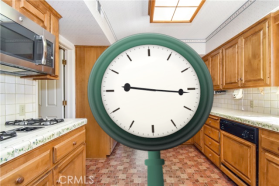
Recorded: 9,16
